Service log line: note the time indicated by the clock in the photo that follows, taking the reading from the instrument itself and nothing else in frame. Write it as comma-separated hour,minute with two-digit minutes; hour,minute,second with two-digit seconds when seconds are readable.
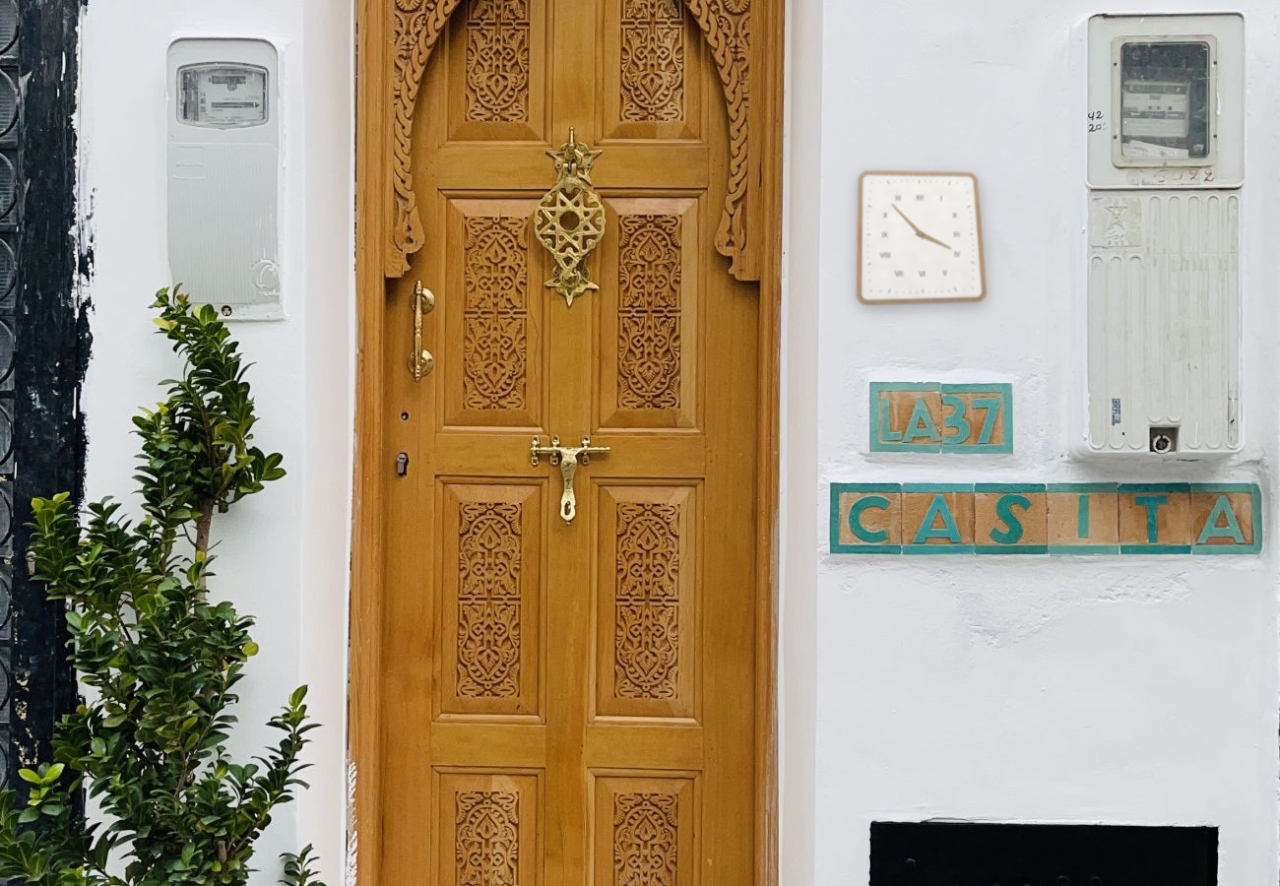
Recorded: 3,53
